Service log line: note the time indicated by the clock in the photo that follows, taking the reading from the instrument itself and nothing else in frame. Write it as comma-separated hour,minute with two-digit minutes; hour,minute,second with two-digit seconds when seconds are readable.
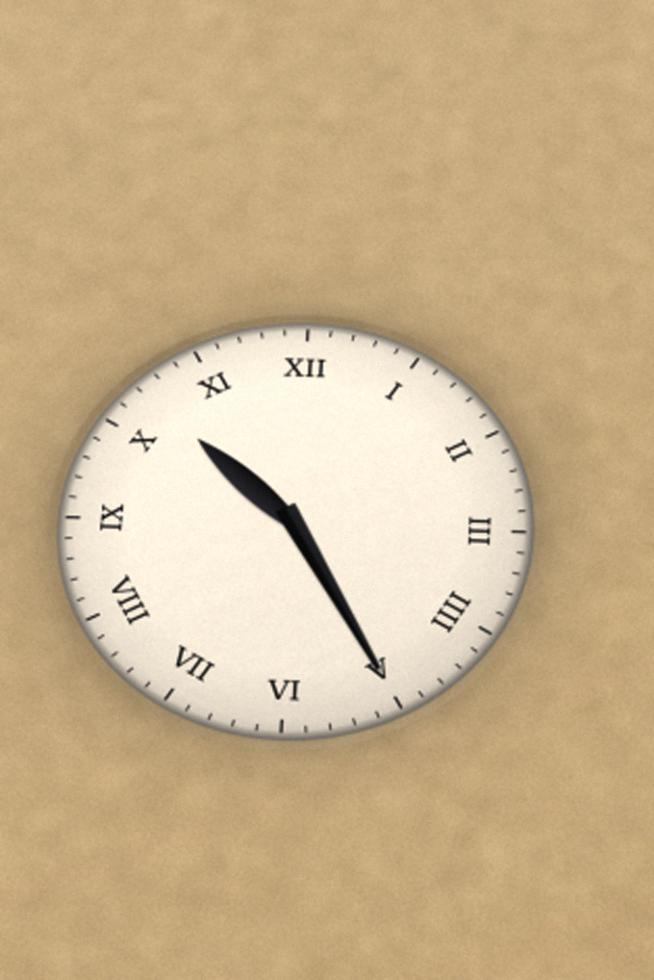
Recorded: 10,25
